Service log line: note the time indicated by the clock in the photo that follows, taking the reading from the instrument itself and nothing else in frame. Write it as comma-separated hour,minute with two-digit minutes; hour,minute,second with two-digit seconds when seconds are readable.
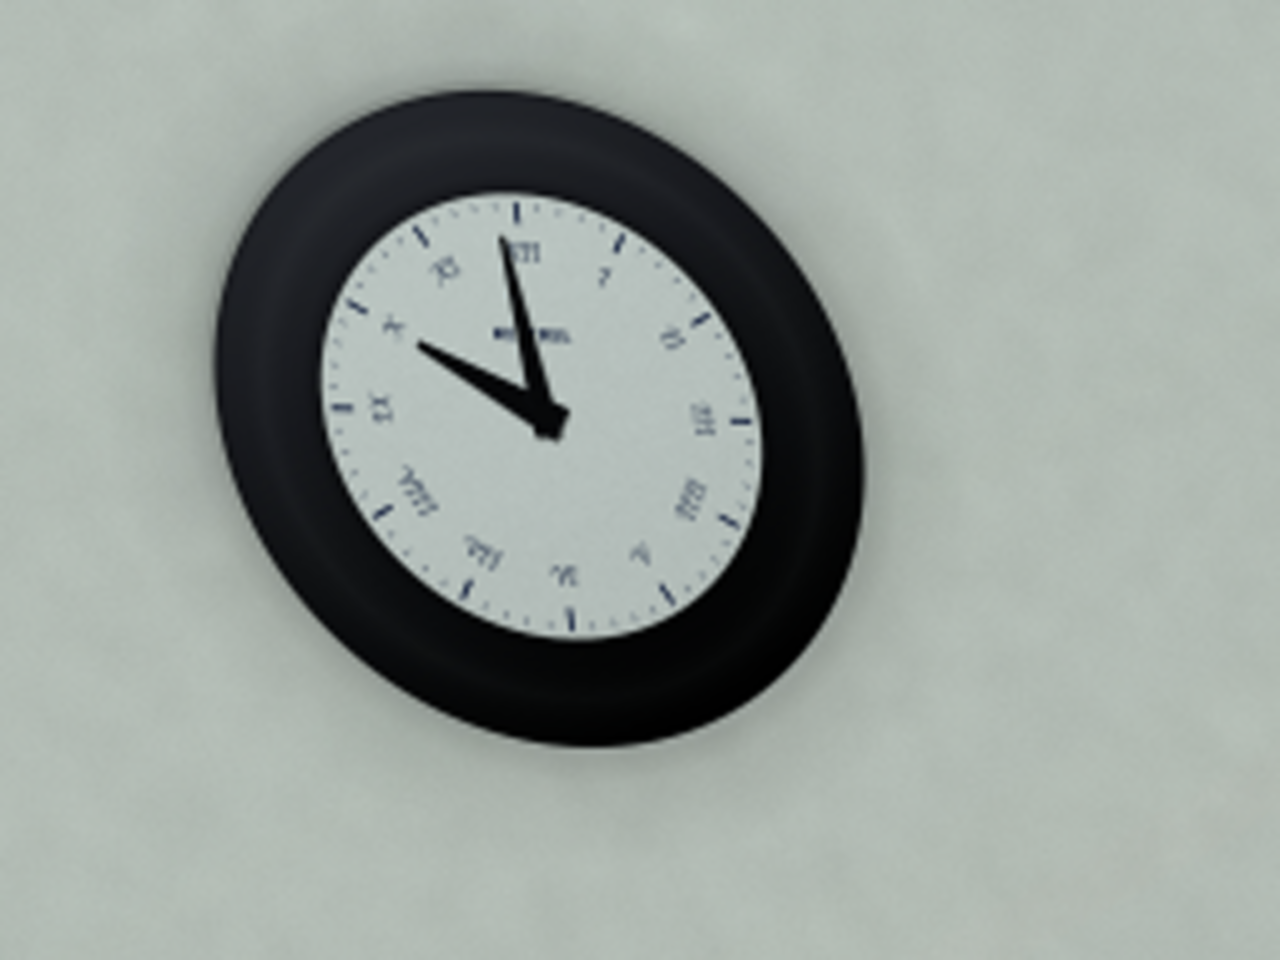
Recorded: 9,59
